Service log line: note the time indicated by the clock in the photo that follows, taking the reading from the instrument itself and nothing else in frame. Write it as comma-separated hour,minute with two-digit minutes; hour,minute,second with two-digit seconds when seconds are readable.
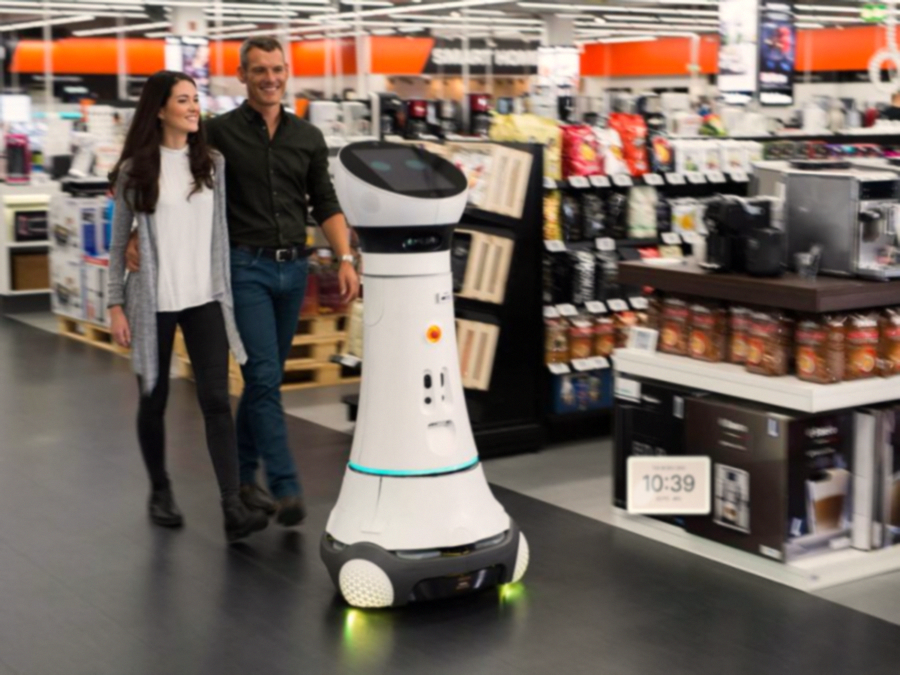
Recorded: 10,39
